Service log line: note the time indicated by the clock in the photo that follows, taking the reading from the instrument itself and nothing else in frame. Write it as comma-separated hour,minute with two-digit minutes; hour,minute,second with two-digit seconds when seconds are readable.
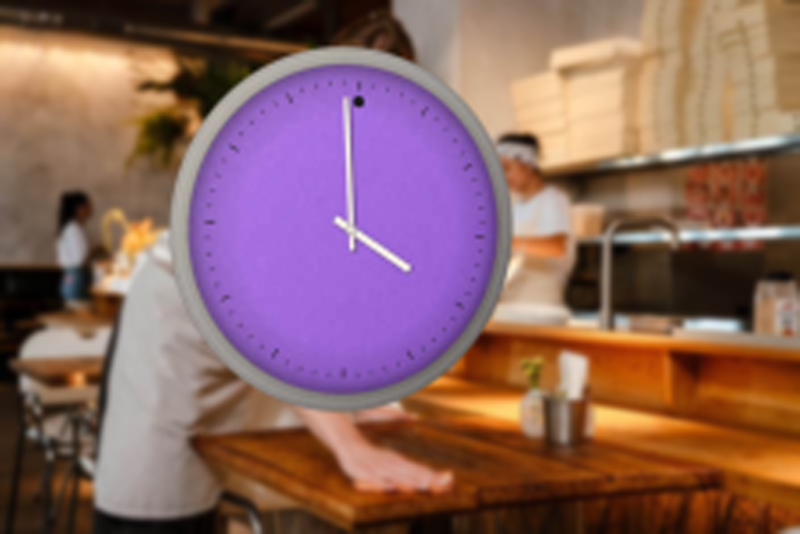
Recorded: 3,59
